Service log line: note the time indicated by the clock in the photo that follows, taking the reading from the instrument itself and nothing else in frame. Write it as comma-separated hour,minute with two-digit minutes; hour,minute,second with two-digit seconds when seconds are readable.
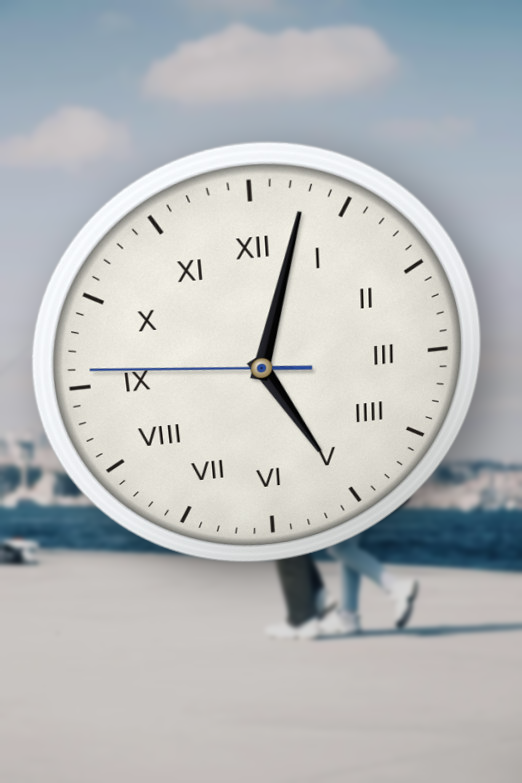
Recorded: 5,02,46
